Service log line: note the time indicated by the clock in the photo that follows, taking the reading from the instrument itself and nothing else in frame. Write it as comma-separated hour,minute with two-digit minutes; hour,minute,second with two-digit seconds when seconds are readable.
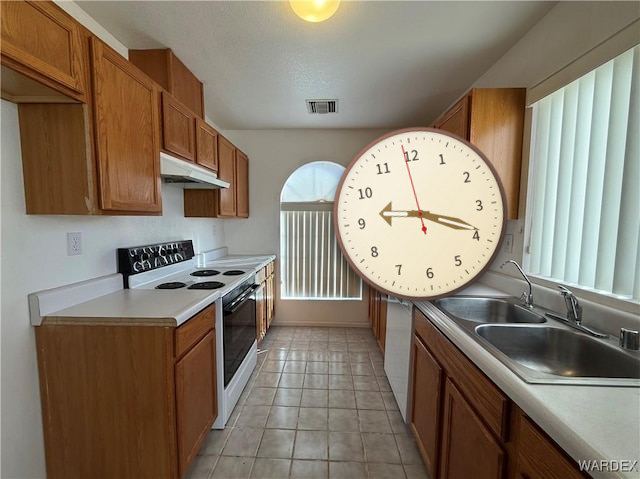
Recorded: 9,18,59
